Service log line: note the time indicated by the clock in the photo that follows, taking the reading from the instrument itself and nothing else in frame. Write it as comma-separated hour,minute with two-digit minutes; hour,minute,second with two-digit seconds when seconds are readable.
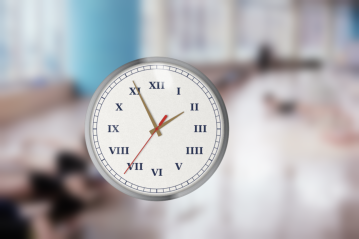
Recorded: 1,55,36
